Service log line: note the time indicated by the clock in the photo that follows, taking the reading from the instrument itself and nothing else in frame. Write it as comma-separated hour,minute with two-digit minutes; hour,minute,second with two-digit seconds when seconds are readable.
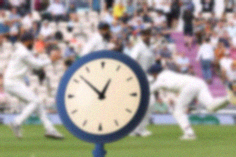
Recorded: 12,52
